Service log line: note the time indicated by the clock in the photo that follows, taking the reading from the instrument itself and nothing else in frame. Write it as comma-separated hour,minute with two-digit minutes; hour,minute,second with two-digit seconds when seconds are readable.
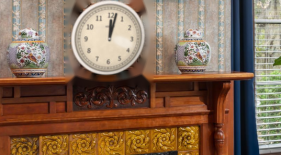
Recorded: 12,02
